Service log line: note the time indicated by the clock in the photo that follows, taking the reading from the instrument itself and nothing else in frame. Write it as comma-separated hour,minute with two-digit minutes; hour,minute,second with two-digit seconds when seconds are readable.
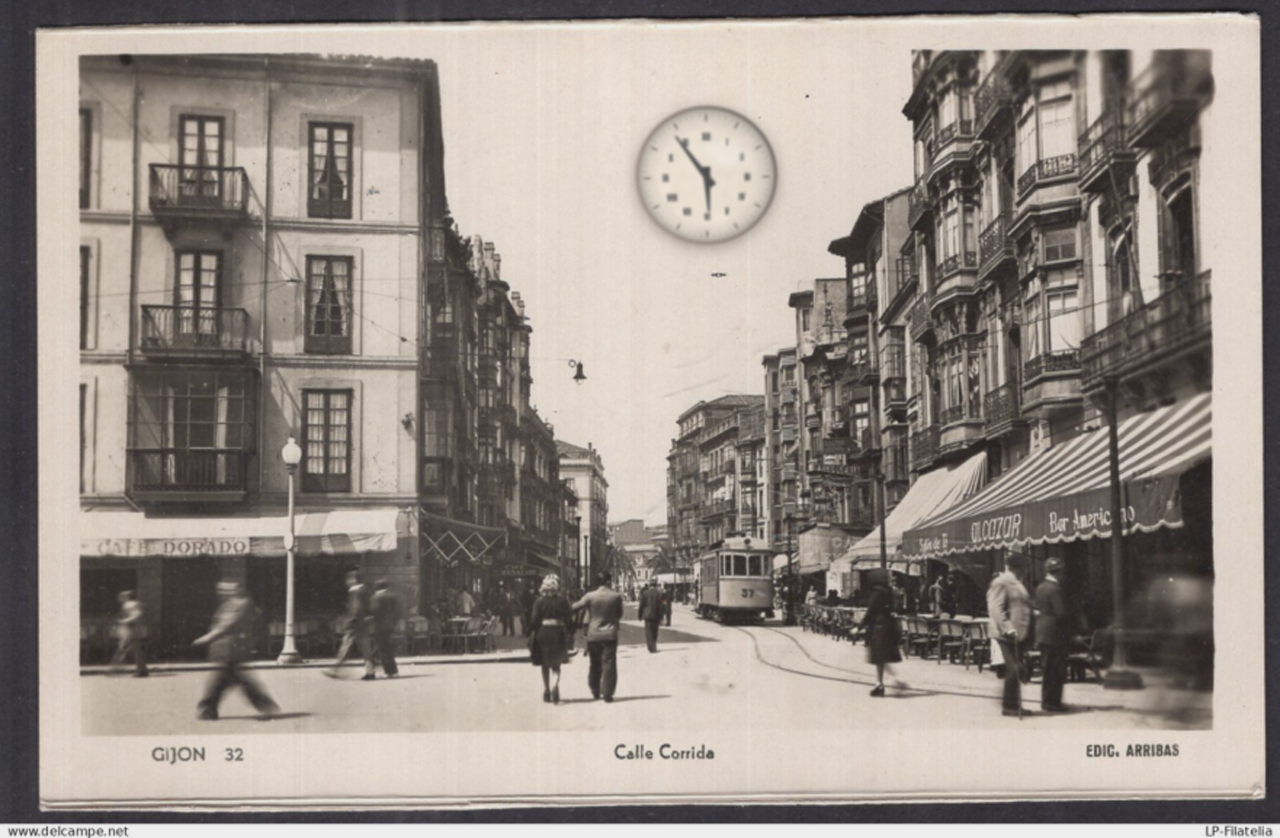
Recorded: 5,54
